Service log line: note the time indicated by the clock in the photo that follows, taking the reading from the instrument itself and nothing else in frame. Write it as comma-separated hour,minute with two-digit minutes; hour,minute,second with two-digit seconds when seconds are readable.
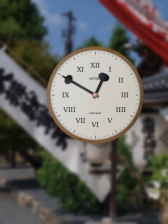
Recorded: 12,50
